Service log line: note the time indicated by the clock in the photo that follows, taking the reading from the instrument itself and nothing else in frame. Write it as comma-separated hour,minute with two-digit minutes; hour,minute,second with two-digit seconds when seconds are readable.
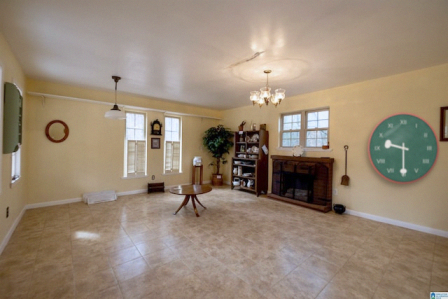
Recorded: 9,30
